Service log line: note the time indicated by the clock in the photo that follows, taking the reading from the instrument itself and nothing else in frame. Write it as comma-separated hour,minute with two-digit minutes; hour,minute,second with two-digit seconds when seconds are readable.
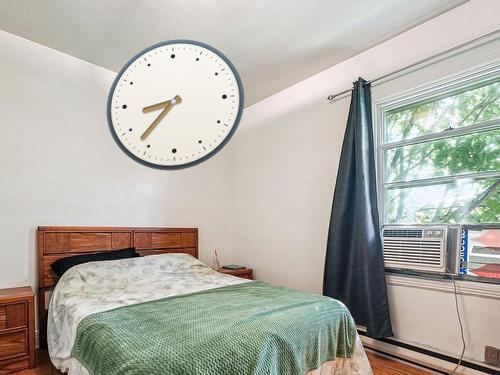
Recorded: 8,37
